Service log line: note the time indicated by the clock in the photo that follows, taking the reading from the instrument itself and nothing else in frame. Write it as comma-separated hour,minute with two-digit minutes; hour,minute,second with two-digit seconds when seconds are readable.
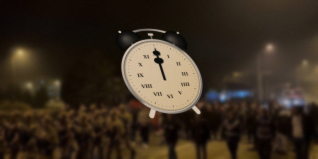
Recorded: 12,00
